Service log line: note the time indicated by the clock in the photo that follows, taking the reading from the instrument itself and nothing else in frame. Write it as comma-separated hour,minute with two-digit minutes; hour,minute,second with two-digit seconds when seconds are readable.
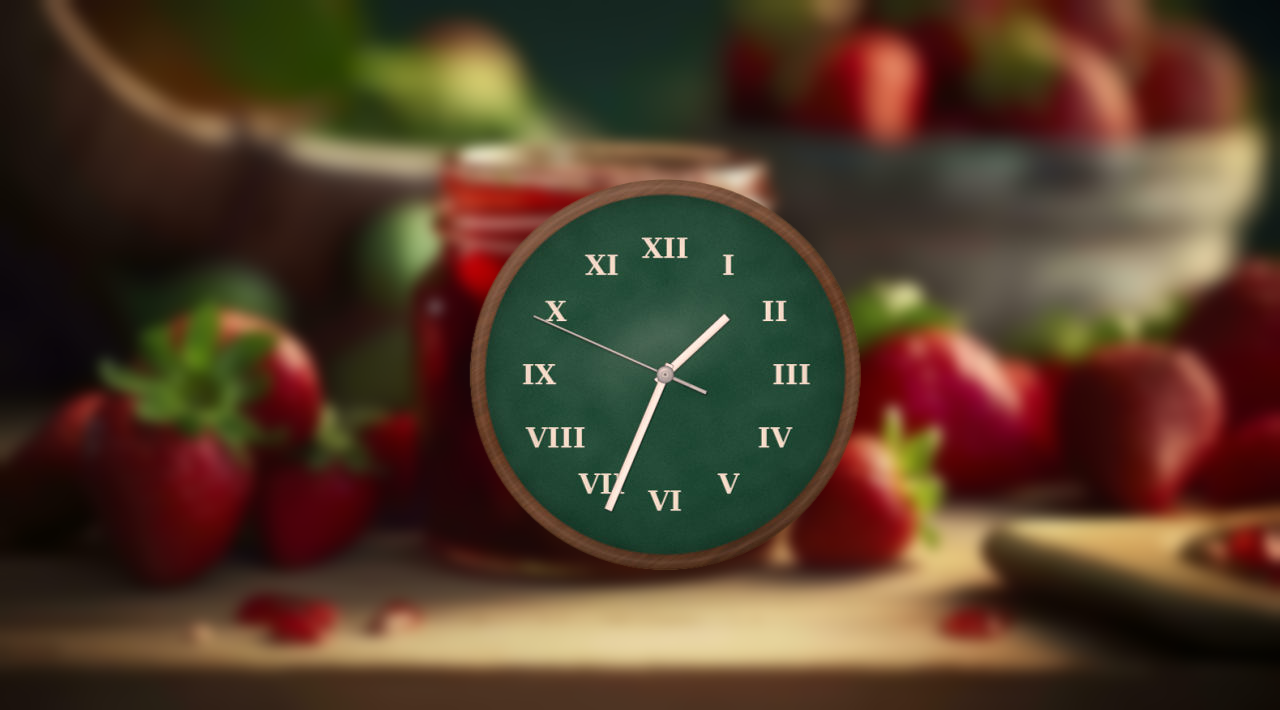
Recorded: 1,33,49
